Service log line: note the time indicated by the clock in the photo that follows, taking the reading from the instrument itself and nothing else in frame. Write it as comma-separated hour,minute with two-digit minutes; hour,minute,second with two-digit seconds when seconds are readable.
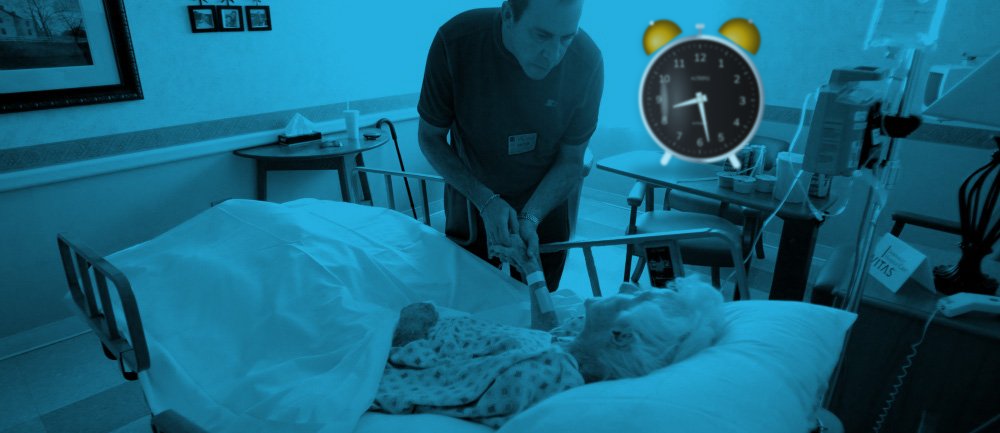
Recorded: 8,28
